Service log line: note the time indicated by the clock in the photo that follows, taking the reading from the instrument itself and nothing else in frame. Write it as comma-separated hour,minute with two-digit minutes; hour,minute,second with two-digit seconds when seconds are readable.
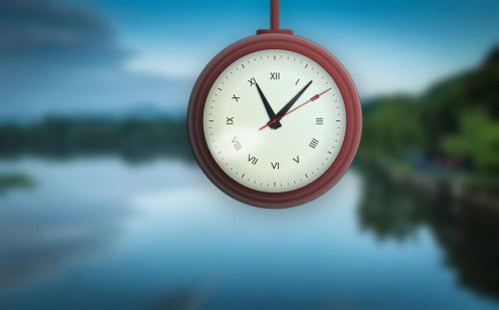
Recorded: 11,07,10
